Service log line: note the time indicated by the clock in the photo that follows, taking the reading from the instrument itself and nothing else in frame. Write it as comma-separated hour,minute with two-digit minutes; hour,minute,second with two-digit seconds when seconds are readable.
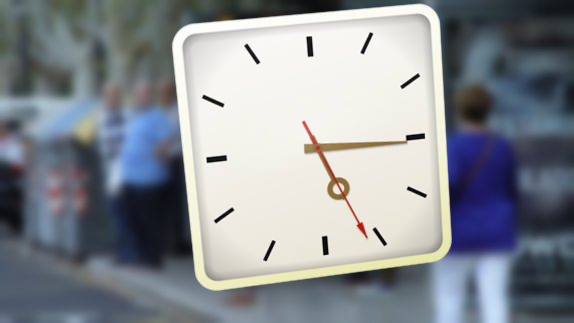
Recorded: 5,15,26
